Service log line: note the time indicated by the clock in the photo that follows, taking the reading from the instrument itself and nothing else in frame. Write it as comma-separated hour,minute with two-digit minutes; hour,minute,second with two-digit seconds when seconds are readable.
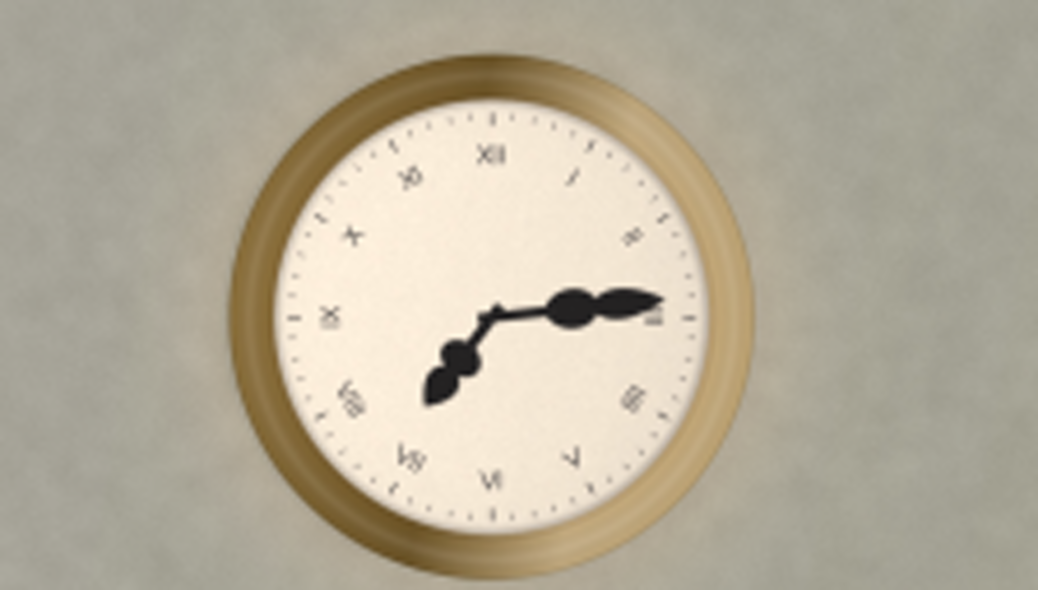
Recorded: 7,14
